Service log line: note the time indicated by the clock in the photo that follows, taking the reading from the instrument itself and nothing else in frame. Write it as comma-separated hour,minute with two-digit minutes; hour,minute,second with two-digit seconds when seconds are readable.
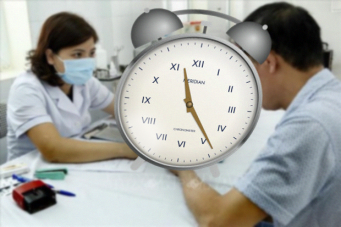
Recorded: 11,24
